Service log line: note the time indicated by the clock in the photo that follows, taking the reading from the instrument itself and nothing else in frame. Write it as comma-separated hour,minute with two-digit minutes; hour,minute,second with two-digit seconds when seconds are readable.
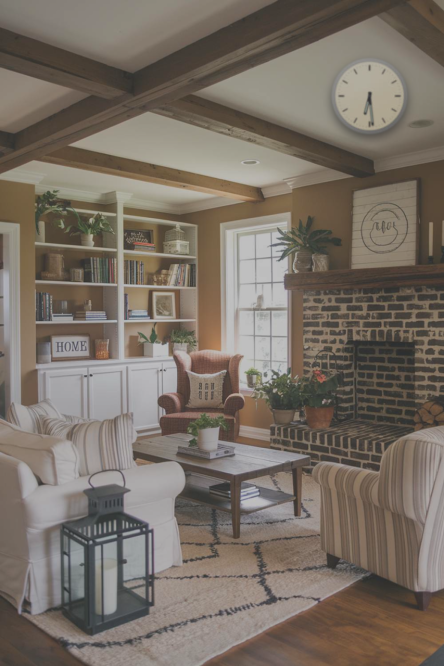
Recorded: 6,29
